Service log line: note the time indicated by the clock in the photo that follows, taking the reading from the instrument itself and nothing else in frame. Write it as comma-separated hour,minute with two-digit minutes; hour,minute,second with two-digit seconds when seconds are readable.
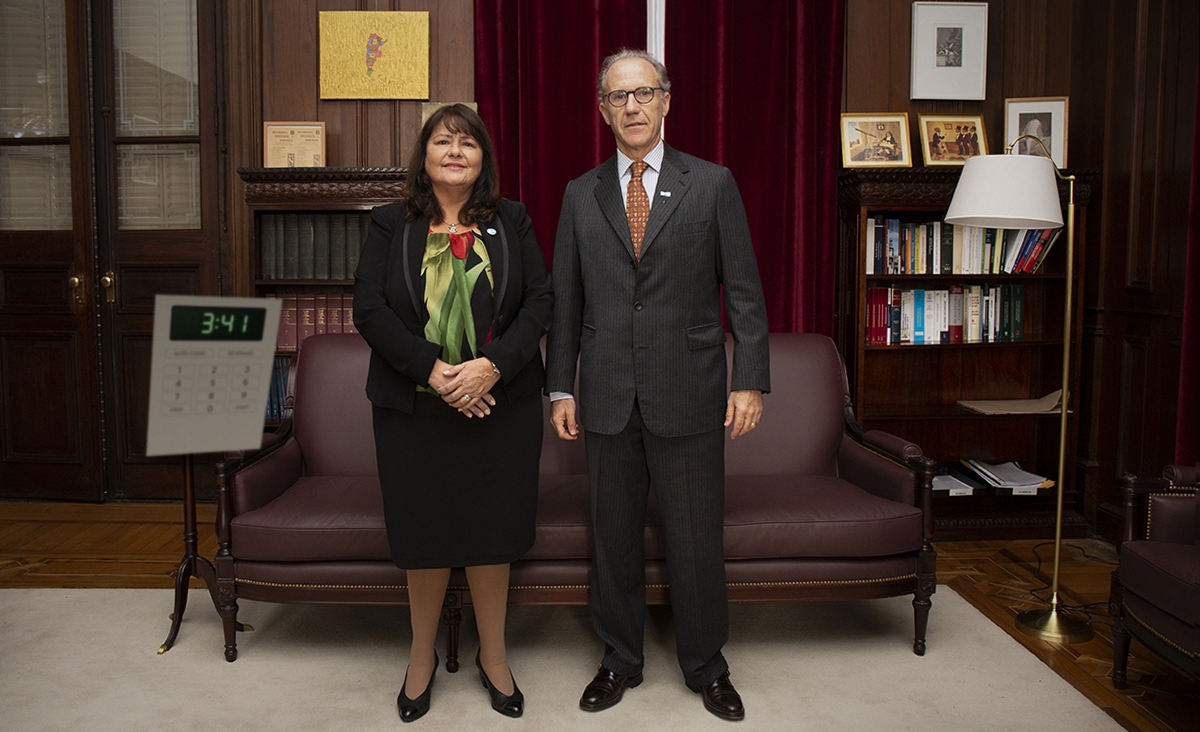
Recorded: 3,41
